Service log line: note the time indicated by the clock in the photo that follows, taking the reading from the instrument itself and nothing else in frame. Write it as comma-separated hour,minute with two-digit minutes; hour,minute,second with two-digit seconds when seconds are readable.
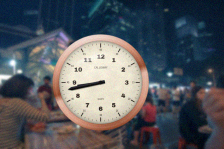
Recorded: 8,43
